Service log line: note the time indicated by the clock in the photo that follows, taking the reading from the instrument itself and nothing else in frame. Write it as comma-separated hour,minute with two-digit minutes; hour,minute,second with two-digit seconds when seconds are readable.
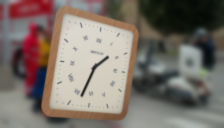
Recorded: 1,33
